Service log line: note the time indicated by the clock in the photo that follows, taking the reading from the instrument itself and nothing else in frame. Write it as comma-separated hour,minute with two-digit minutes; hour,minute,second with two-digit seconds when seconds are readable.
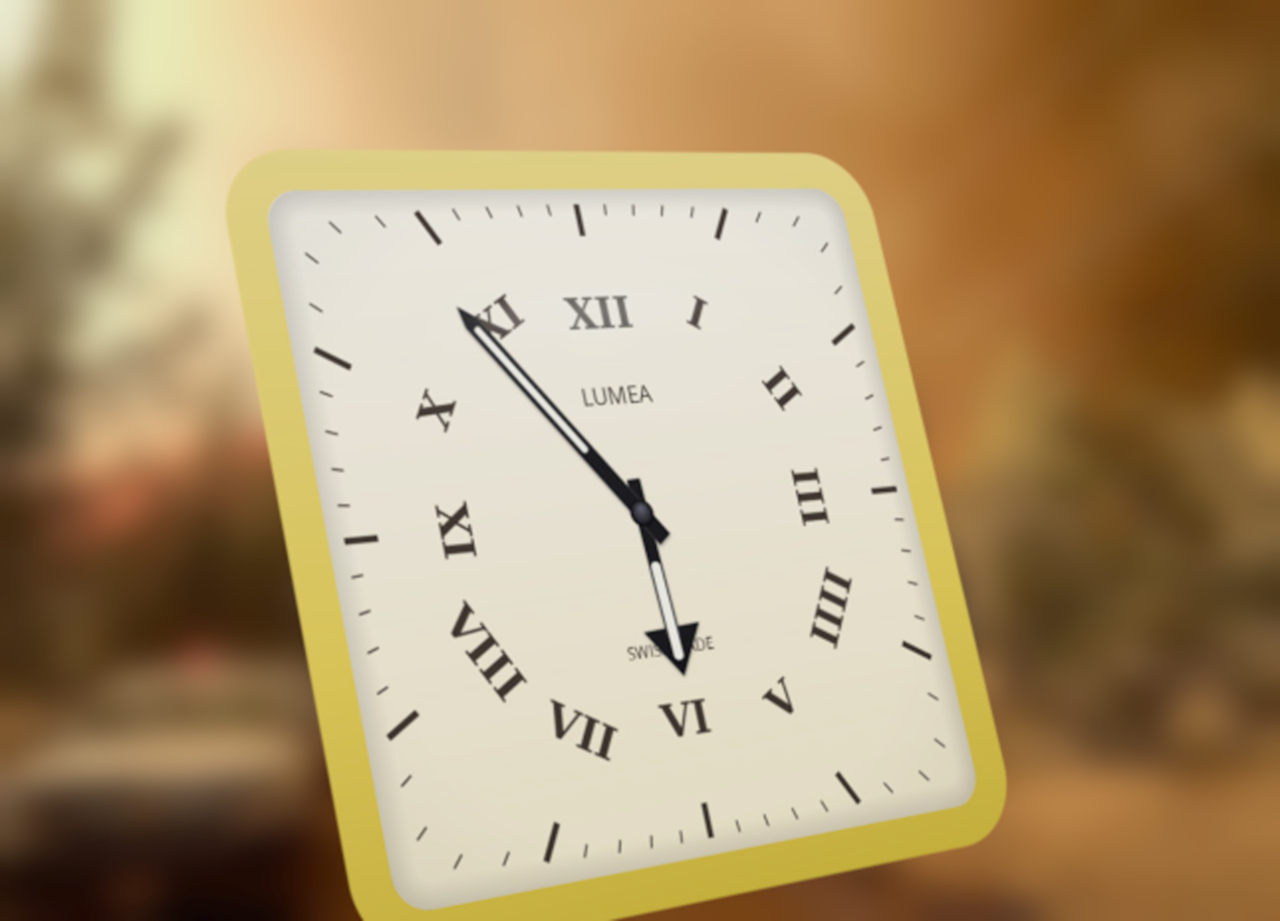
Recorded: 5,54
